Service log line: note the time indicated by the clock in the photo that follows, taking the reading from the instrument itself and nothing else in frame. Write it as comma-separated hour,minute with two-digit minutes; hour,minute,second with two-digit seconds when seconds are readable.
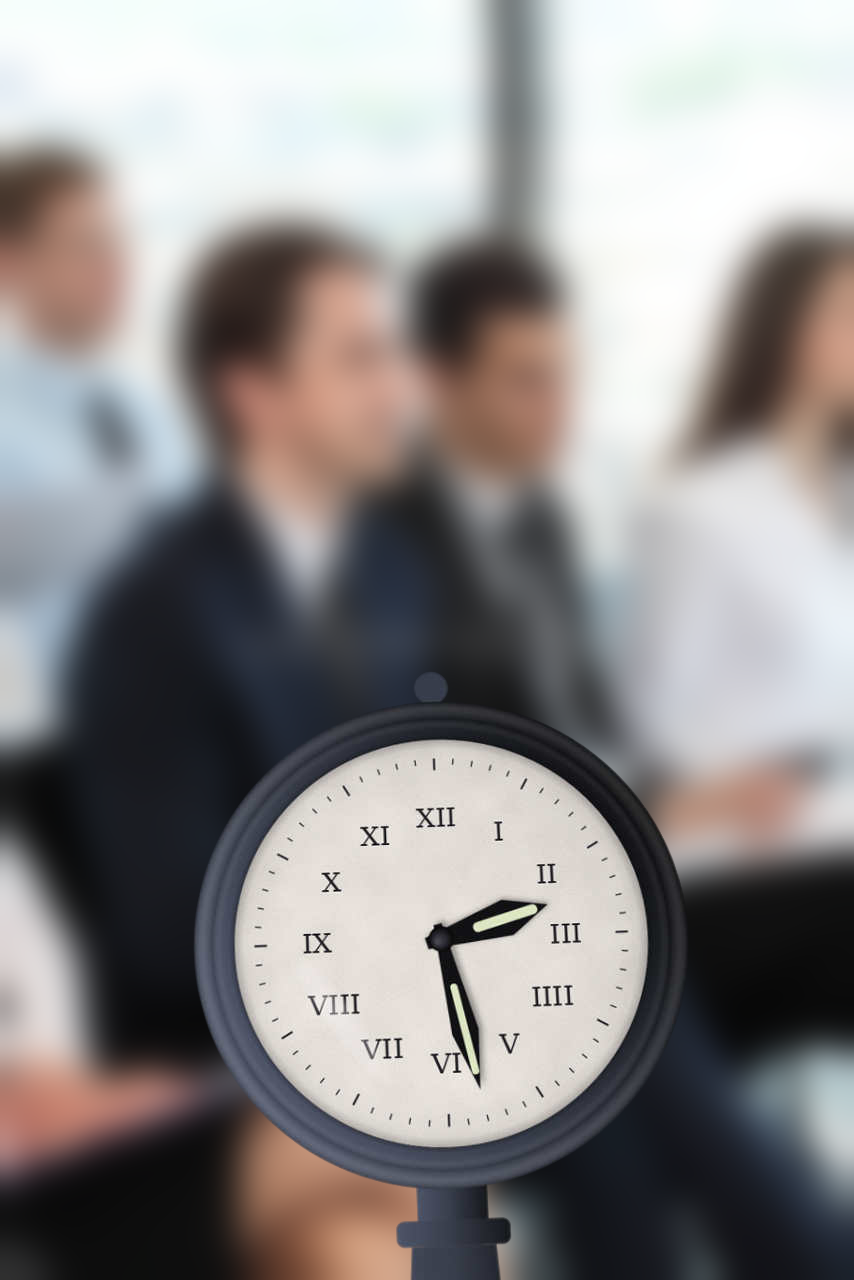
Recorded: 2,28
